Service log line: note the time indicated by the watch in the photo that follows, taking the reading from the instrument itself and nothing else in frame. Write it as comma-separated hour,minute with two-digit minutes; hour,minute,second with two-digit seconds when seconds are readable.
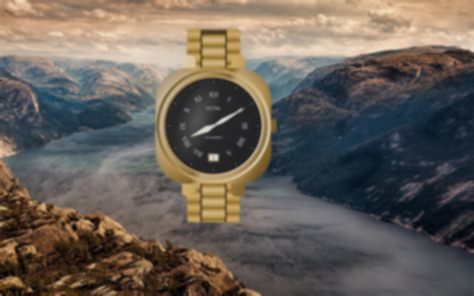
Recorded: 8,10
